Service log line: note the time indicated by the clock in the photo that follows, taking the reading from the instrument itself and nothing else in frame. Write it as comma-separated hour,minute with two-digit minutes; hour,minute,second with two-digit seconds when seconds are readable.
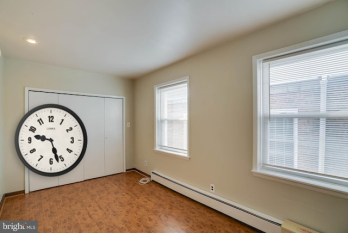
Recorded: 9,27
